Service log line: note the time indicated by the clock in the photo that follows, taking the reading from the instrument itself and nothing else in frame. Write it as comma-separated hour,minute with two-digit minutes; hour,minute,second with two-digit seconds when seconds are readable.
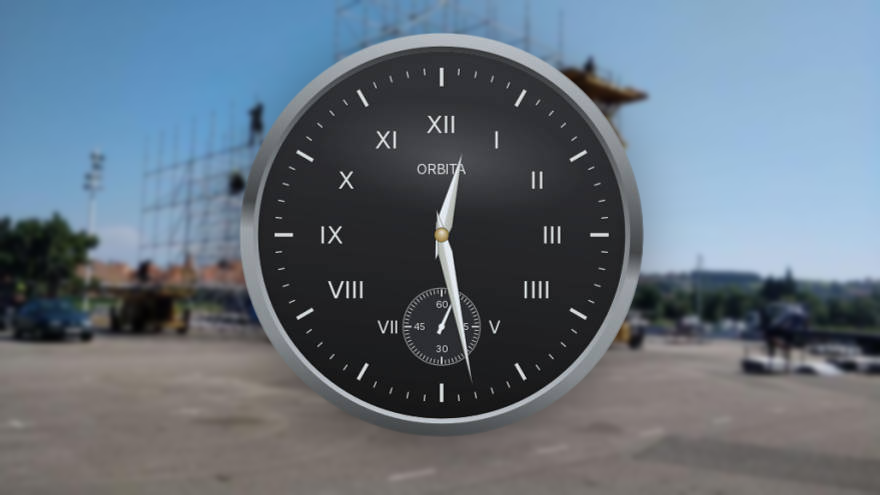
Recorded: 12,28,04
